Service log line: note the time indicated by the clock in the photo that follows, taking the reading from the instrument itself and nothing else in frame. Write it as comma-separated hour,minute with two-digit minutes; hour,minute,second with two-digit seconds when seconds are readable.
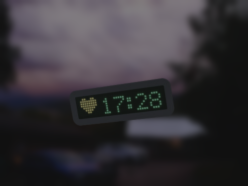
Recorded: 17,28
